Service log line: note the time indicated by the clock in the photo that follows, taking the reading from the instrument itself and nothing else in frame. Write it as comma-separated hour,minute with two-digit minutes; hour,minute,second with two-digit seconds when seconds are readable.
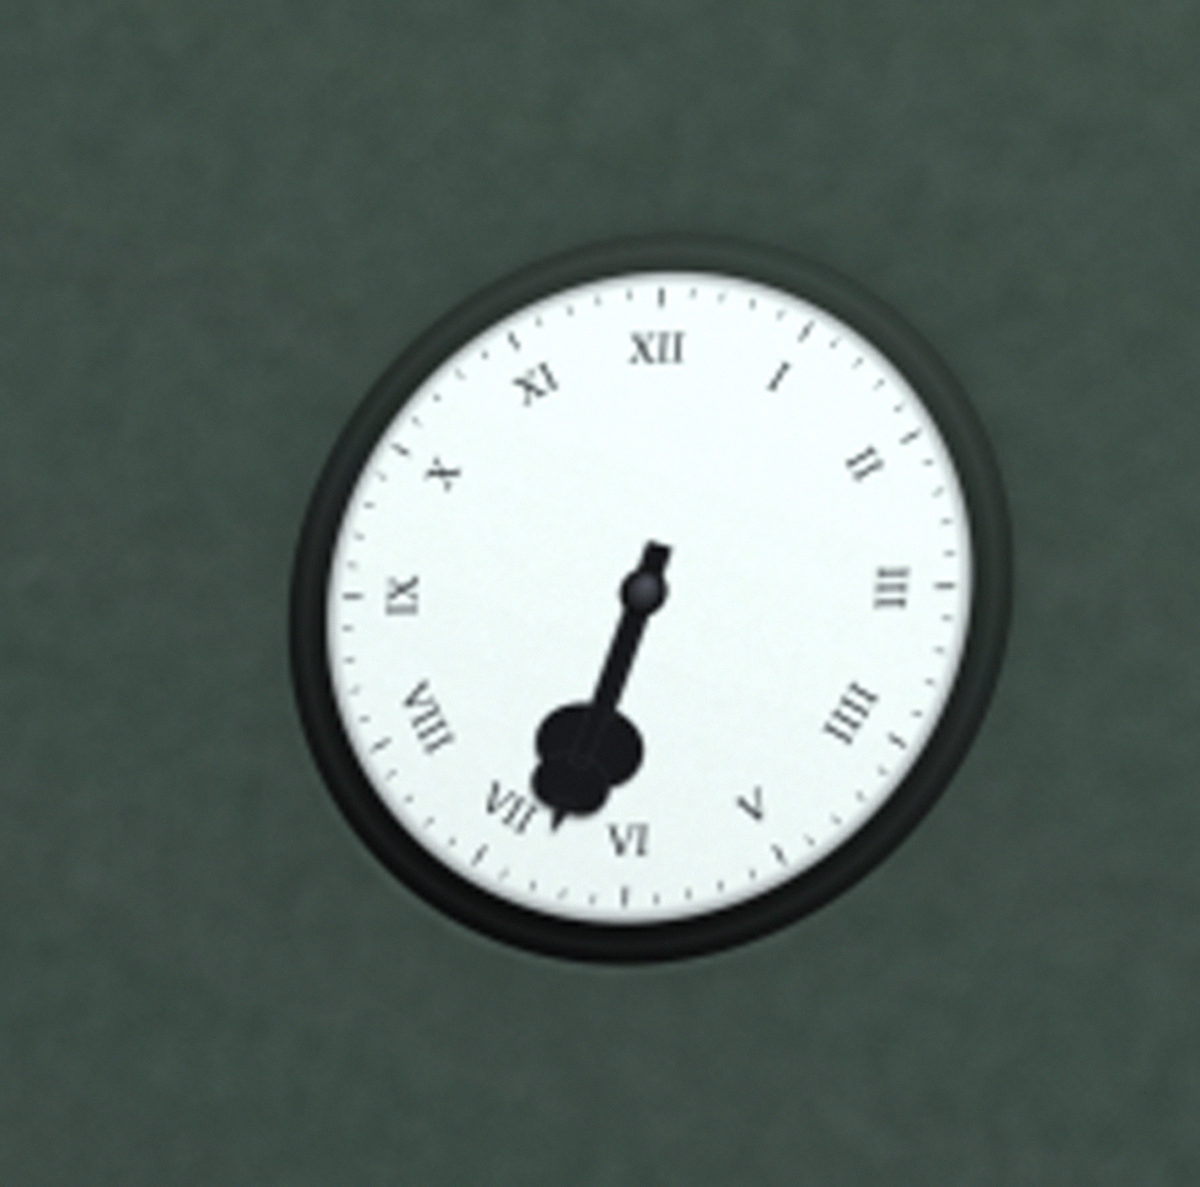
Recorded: 6,33
